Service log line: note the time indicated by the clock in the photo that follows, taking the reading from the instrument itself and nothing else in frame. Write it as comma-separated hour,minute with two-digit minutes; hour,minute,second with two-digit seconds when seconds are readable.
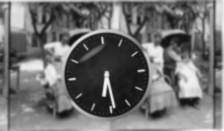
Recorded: 6,29
